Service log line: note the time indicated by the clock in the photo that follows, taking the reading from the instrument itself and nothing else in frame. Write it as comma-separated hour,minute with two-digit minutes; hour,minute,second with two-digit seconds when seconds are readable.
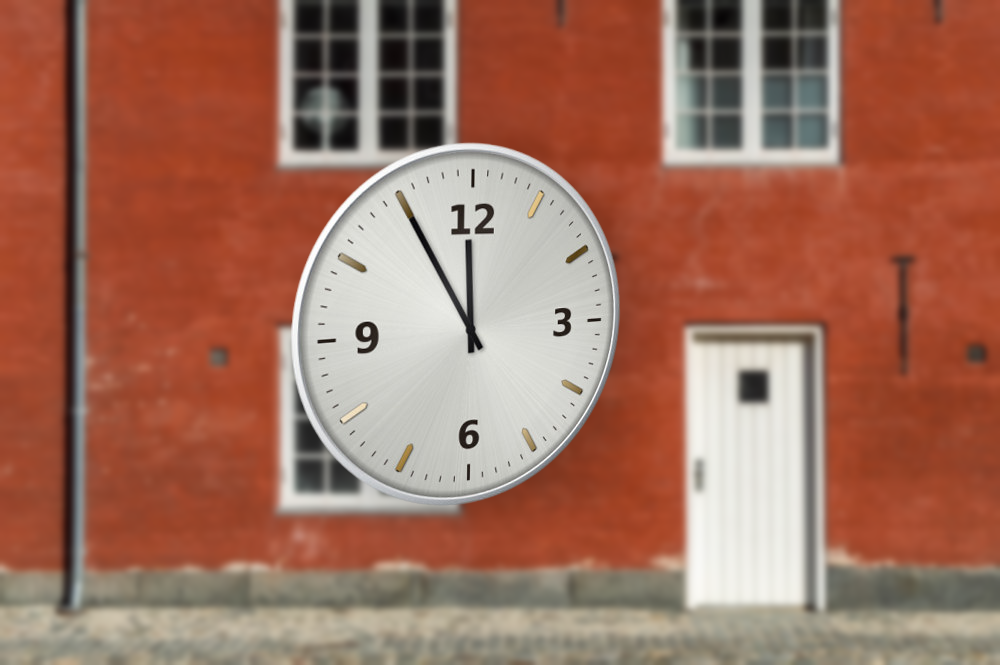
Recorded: 11,55
